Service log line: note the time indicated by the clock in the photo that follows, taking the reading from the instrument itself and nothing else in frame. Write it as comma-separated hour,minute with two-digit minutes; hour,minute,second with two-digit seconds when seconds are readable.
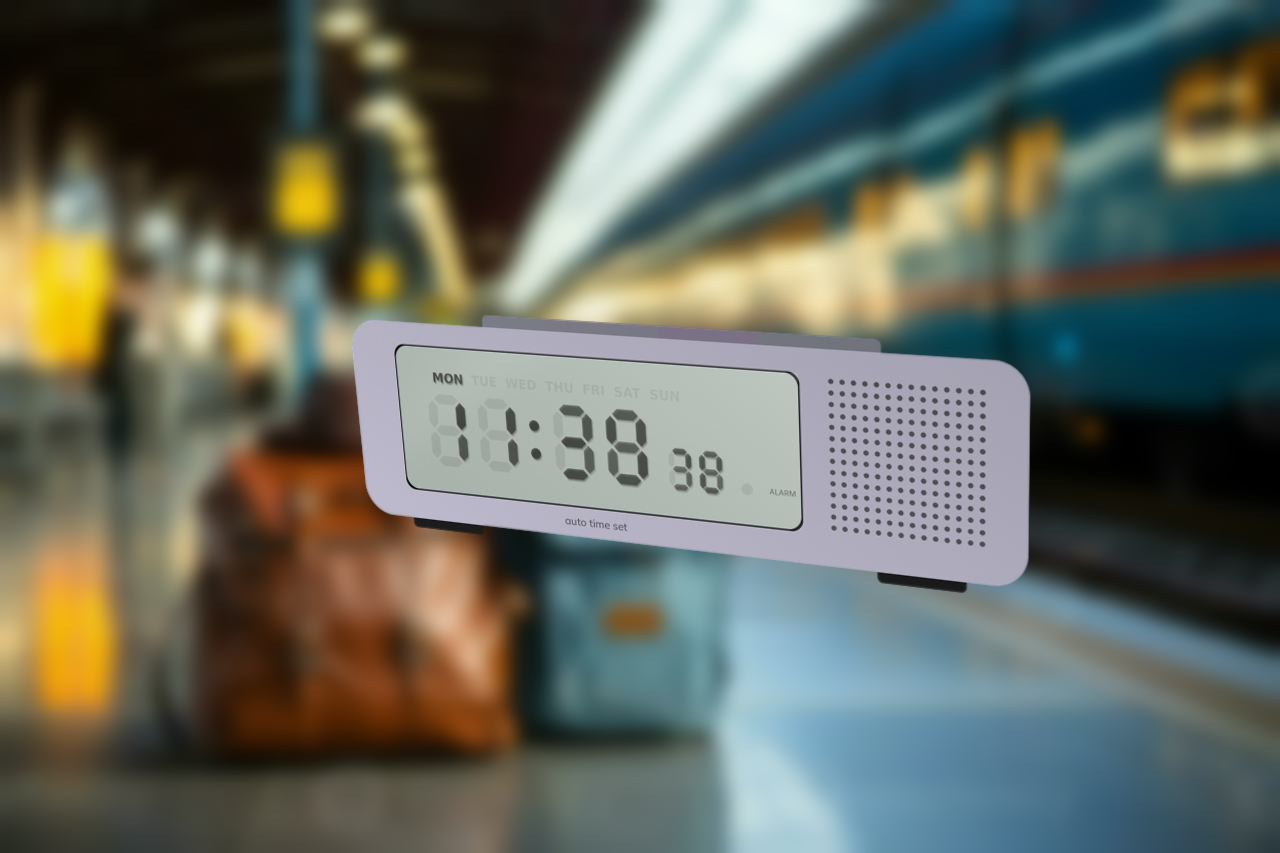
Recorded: 11,38,38
